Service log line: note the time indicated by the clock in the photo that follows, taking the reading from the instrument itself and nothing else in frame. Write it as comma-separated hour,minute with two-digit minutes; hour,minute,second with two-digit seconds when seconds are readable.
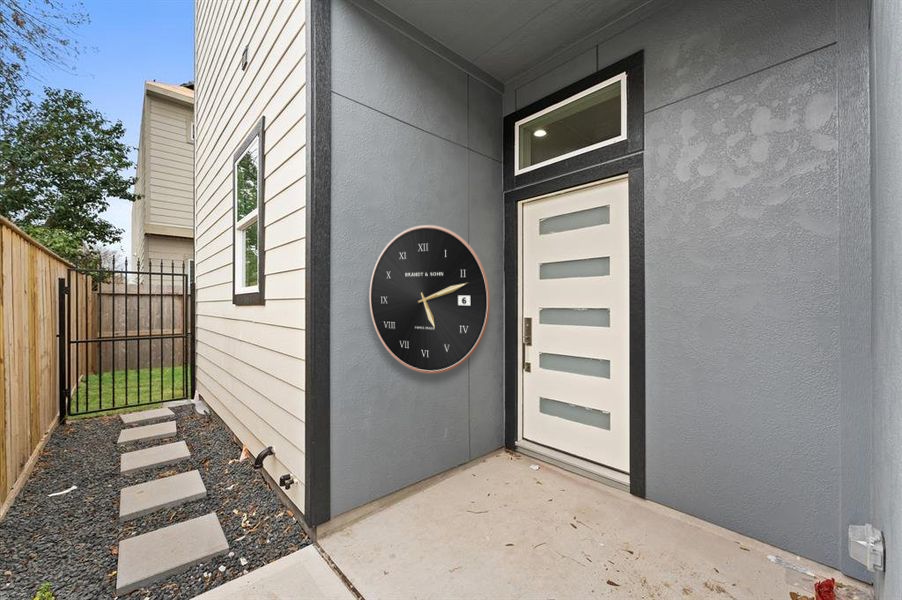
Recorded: 5,12
